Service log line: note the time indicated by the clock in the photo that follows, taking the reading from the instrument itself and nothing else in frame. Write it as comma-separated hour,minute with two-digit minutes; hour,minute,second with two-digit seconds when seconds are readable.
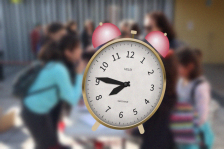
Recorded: 7,46
